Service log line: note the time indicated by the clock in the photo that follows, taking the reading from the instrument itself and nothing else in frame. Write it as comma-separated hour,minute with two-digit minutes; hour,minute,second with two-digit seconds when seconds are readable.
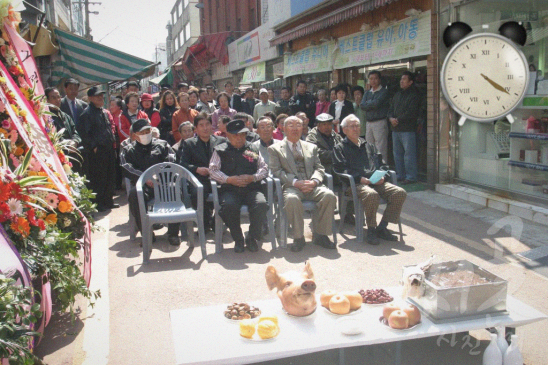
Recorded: 4,21
